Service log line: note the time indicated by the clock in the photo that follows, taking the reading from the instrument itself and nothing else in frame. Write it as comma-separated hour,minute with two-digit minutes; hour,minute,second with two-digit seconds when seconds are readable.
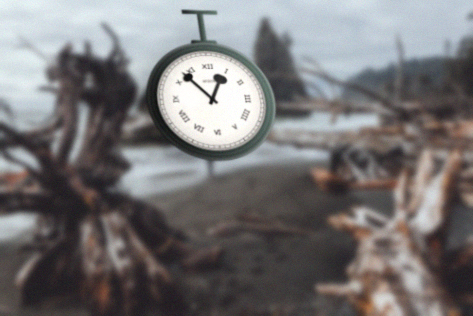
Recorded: 12,53
